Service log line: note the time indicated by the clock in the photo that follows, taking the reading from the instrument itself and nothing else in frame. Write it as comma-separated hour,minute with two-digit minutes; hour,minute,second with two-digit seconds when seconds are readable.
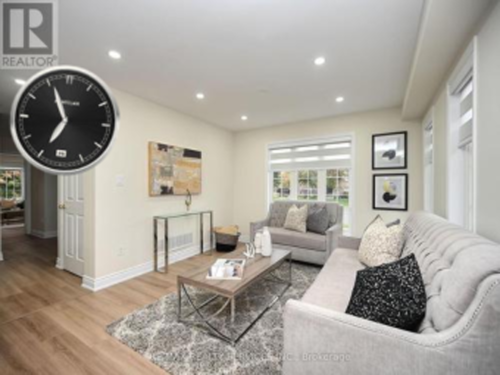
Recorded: 6,56
